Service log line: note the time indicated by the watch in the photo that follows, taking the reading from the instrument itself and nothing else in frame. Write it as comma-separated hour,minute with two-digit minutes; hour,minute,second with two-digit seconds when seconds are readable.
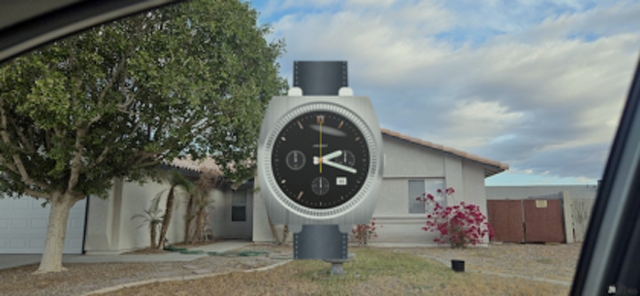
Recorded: 2,18
